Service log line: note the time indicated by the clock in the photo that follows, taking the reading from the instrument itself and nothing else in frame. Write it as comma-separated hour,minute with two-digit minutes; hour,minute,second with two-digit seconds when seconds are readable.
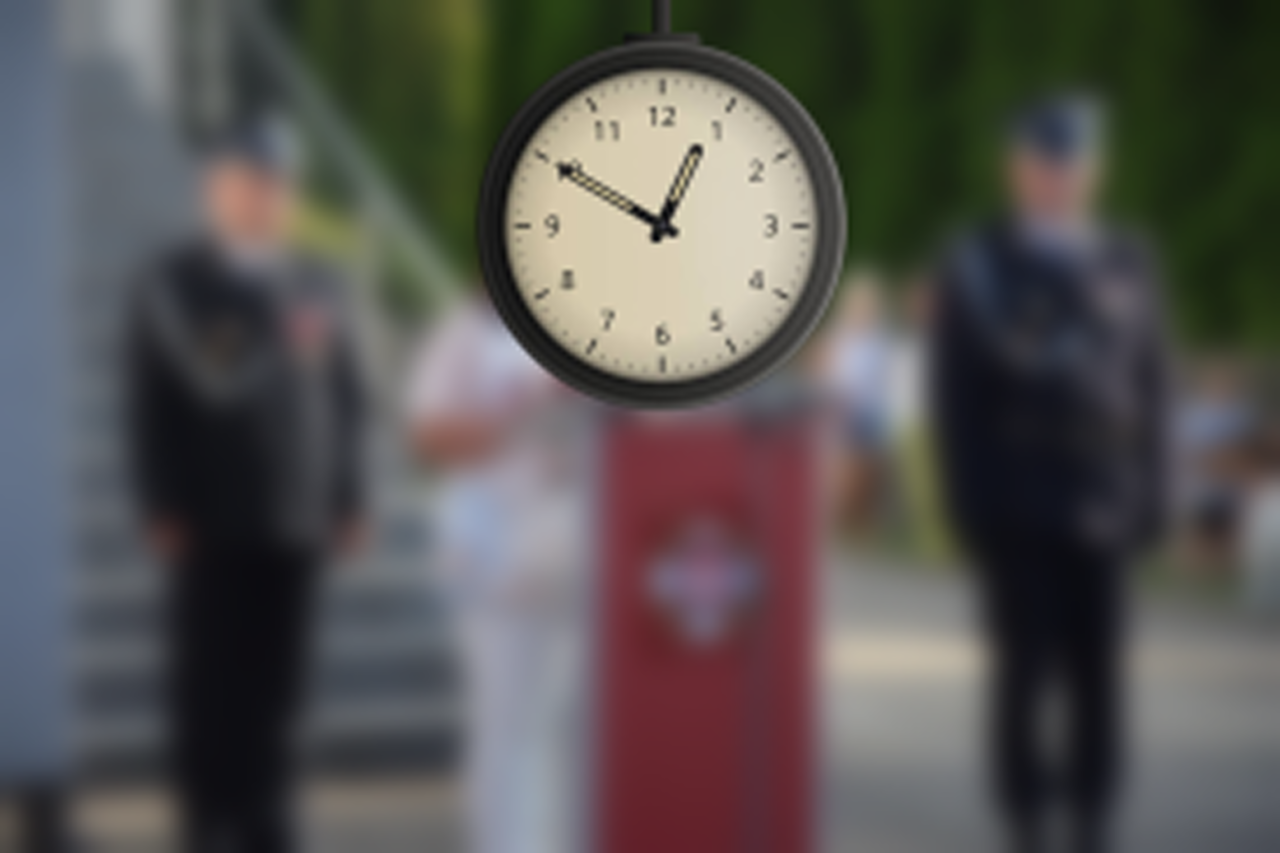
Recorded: 12,50
